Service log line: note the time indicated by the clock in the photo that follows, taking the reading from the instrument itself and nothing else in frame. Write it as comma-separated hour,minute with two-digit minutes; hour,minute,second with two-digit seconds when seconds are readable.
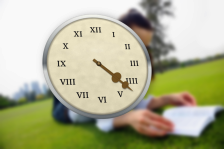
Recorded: 4,22
